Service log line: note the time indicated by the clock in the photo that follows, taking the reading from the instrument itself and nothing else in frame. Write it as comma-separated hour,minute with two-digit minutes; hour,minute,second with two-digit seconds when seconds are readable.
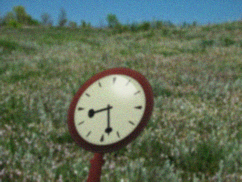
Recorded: 8,28
